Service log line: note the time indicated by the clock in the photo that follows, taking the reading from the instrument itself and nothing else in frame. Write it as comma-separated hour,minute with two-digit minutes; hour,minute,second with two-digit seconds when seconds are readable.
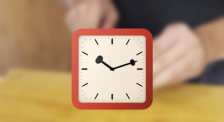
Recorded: 10,12
